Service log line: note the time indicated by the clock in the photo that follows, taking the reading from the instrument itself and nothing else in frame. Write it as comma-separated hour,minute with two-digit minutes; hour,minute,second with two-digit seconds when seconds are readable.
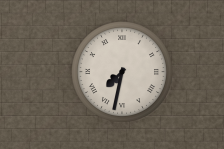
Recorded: 7,32
